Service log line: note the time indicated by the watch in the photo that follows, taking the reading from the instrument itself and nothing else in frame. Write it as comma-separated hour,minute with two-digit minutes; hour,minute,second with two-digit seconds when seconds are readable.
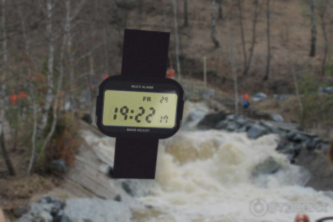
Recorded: 19,22
